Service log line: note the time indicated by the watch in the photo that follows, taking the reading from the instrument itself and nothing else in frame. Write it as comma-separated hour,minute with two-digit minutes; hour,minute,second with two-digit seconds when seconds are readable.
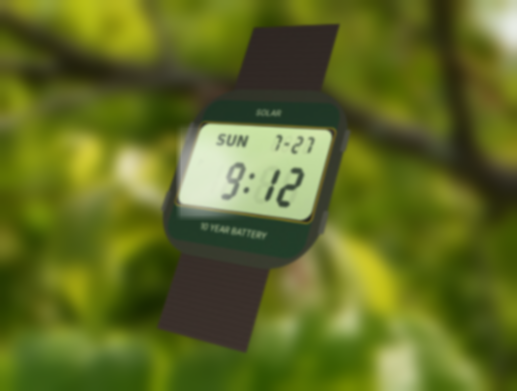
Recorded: 9,12
